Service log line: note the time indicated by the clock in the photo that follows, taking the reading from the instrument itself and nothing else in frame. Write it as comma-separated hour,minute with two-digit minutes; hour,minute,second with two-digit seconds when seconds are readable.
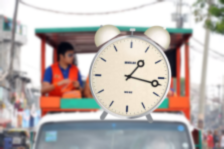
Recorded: 1,17
